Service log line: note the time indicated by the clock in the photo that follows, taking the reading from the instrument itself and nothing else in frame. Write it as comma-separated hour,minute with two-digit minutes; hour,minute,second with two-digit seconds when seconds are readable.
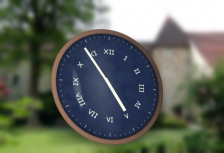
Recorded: 4,54
